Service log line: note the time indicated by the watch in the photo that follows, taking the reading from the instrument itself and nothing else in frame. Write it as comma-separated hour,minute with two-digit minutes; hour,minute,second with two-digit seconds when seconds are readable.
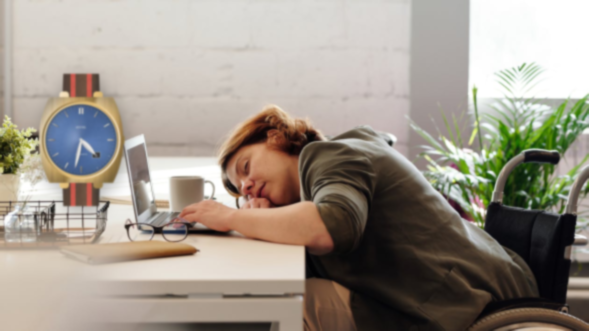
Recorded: 4,32
